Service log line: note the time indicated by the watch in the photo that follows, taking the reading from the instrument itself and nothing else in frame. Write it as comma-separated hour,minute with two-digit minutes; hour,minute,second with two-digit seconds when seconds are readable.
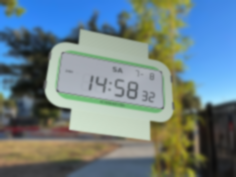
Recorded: 14,58
